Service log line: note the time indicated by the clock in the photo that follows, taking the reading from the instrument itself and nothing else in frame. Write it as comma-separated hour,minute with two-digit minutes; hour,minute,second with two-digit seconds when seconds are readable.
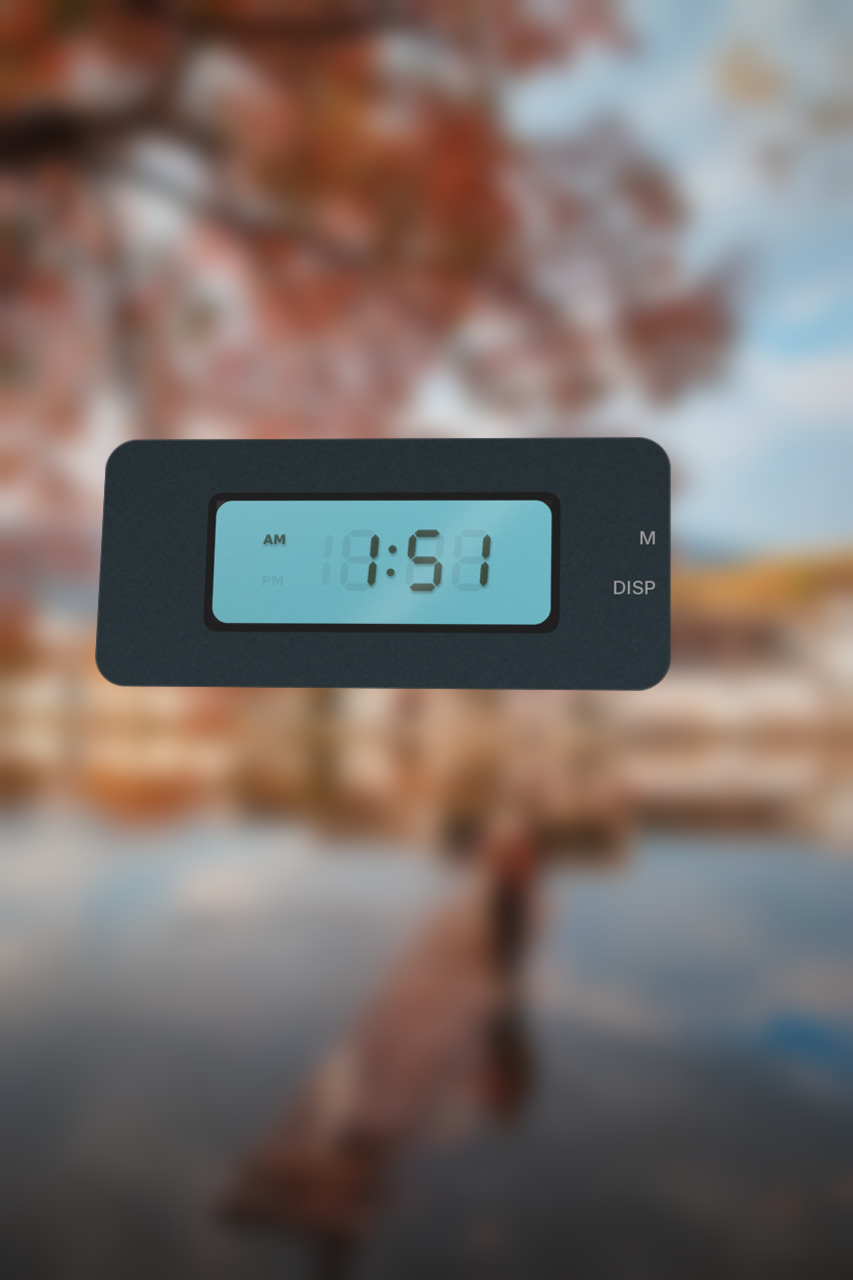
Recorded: 1,51
